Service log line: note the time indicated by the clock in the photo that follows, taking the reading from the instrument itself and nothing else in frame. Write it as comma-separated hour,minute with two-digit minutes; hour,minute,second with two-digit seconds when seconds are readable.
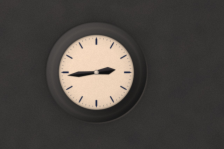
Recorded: 2,44
